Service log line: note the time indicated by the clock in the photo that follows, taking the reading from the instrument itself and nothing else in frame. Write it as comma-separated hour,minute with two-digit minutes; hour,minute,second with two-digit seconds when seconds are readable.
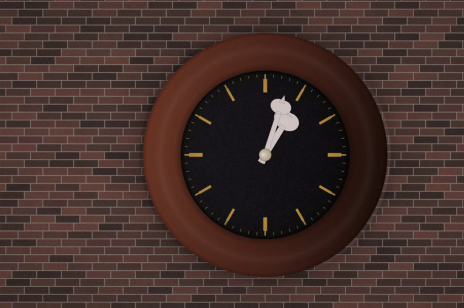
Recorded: 1,03
